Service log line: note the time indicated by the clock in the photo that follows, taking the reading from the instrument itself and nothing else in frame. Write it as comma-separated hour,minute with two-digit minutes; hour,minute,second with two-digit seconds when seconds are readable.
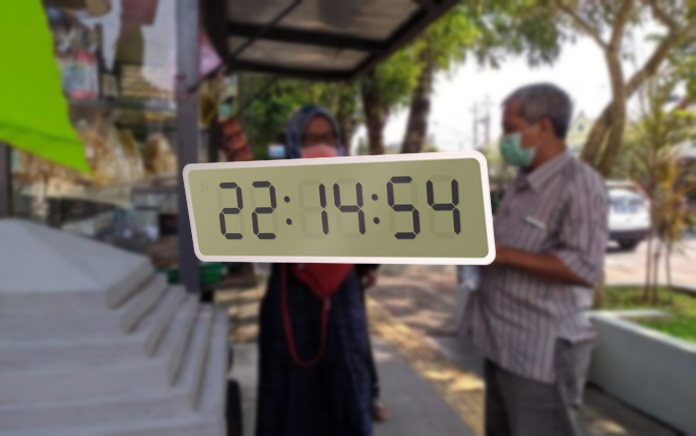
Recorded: 22,14,54
